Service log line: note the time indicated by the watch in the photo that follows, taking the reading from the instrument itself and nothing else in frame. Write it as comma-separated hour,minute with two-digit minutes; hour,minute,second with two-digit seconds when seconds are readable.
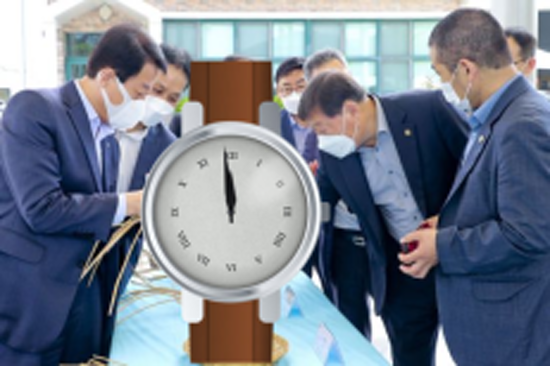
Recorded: 11,59
